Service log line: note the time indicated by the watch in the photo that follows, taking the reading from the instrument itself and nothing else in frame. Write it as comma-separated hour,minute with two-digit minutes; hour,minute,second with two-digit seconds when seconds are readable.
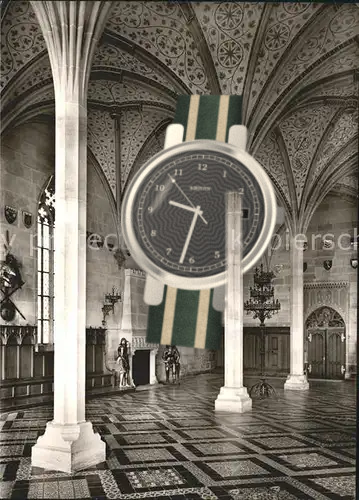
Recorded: 9,31,53
